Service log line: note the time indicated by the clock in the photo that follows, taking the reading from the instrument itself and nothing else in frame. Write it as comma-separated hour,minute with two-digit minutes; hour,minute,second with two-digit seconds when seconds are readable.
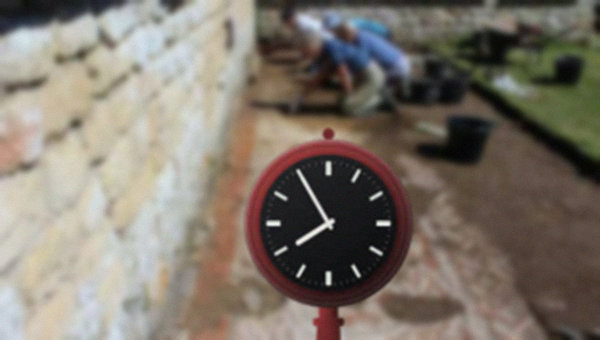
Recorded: 7,55
